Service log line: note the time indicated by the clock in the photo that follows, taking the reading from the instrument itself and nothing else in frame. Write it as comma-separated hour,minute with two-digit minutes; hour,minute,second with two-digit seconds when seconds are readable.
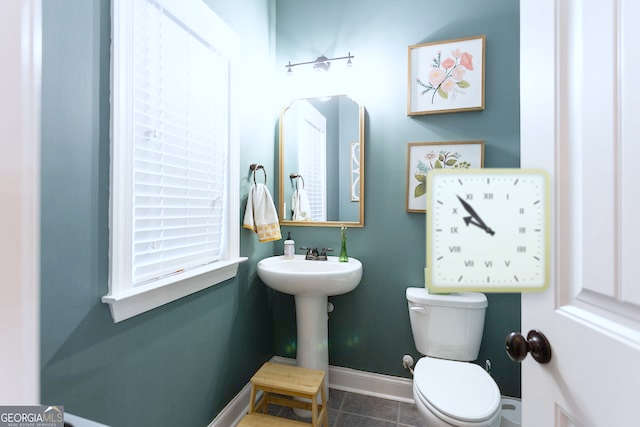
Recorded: 9,53
